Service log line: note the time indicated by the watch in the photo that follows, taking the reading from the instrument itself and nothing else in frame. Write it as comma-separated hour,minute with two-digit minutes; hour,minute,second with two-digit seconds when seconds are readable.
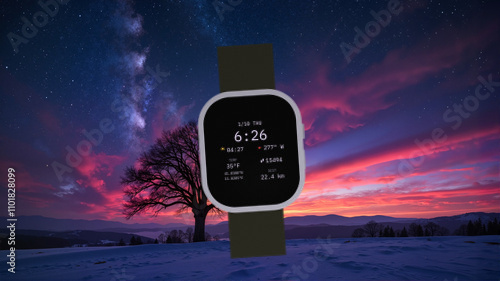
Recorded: 6,26
